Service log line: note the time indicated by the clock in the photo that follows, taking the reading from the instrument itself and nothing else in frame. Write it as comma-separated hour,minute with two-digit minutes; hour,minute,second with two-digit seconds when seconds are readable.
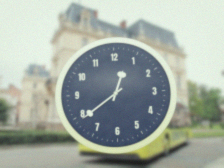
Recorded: 12,39
